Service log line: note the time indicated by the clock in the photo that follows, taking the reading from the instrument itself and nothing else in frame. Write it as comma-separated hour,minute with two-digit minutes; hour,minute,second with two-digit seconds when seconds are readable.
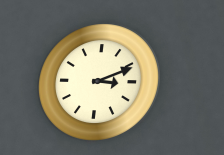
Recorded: 3,11
